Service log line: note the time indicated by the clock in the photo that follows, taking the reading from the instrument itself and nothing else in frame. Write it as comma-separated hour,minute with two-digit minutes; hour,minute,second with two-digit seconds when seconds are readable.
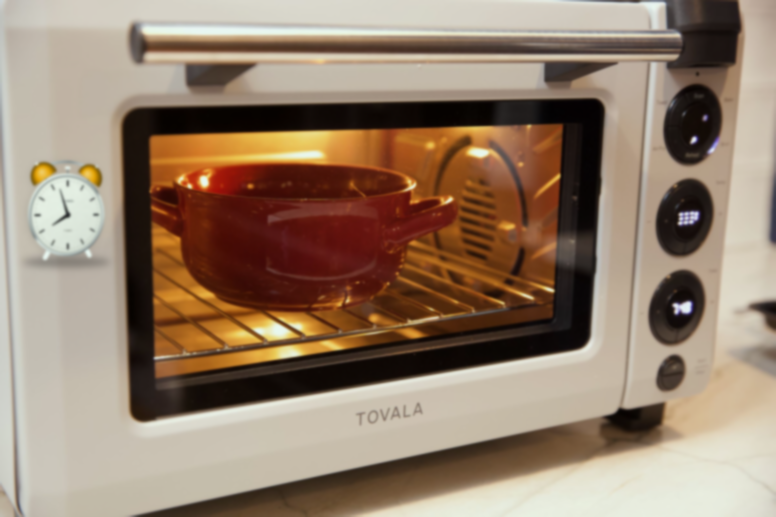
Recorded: 7,57
